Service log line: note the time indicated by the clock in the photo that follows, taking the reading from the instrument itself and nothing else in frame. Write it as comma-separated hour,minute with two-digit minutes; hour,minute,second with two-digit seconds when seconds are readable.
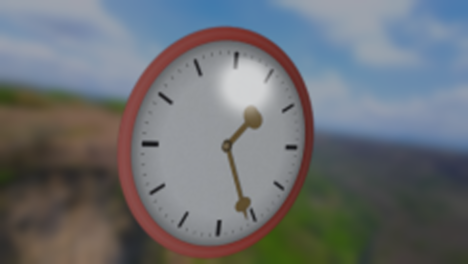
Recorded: 1,26
